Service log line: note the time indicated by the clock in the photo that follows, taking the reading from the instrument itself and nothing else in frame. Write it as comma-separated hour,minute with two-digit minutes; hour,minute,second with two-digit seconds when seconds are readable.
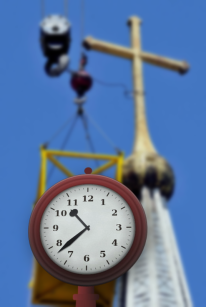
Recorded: 10,38
